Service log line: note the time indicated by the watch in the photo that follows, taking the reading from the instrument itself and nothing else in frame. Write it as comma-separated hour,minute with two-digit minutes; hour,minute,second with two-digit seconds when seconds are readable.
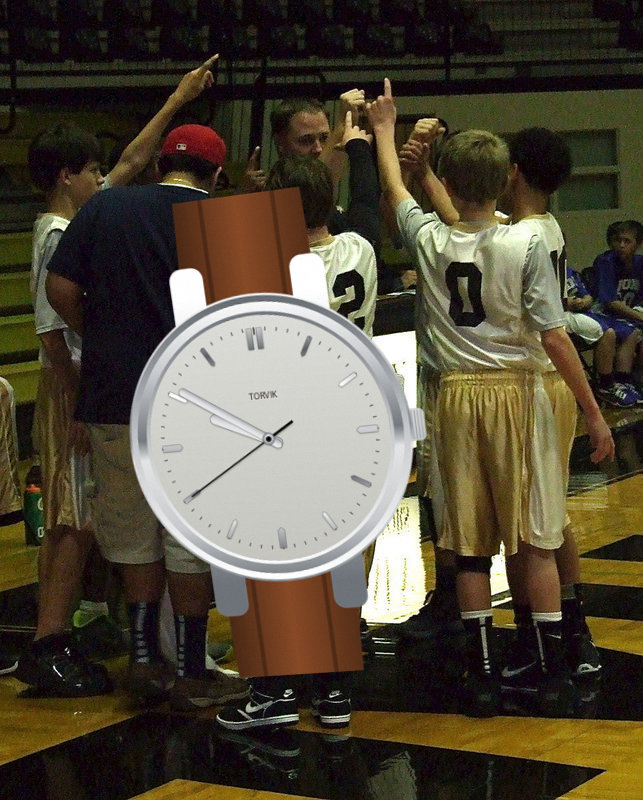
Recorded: 9,50,40
